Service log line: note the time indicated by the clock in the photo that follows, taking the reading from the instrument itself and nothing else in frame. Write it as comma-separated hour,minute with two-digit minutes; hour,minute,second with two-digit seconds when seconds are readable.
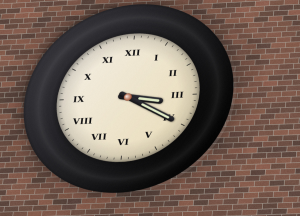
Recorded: 3,20
